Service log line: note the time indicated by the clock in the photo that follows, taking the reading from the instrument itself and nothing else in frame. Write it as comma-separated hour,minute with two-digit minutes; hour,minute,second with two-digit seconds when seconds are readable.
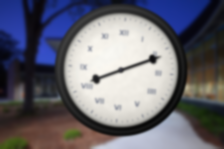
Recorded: 8,11
